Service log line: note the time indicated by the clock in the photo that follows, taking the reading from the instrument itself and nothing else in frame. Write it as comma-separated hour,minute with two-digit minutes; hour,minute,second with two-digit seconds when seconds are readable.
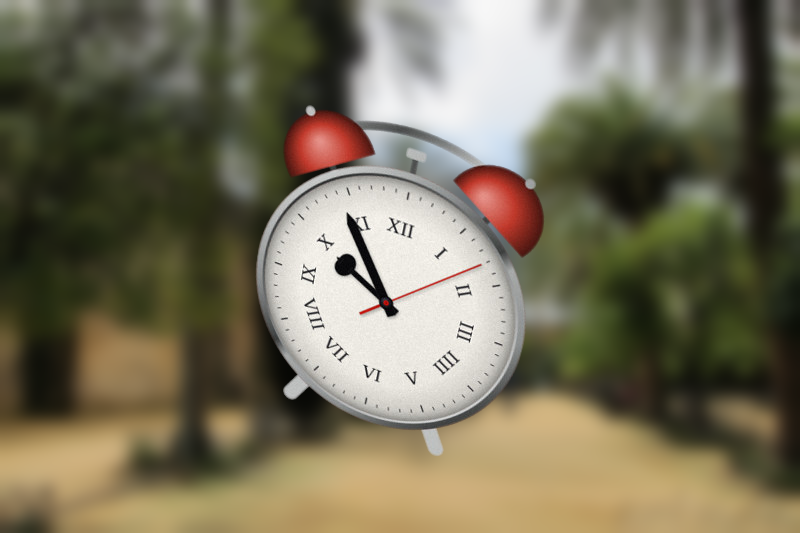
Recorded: 9,54,08
